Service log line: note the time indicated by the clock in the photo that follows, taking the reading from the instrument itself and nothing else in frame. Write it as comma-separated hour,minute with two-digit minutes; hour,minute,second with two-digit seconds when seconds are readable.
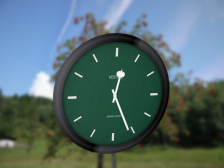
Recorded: 12,26
